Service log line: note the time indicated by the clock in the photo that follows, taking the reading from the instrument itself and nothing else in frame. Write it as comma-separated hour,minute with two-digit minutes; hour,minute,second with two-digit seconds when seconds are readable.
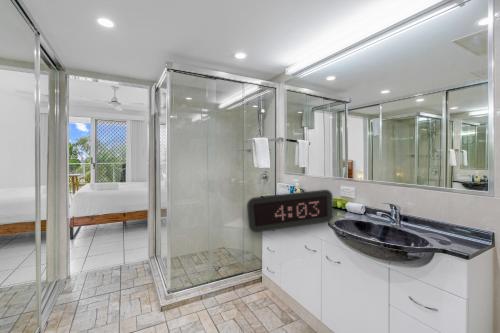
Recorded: 4,03
